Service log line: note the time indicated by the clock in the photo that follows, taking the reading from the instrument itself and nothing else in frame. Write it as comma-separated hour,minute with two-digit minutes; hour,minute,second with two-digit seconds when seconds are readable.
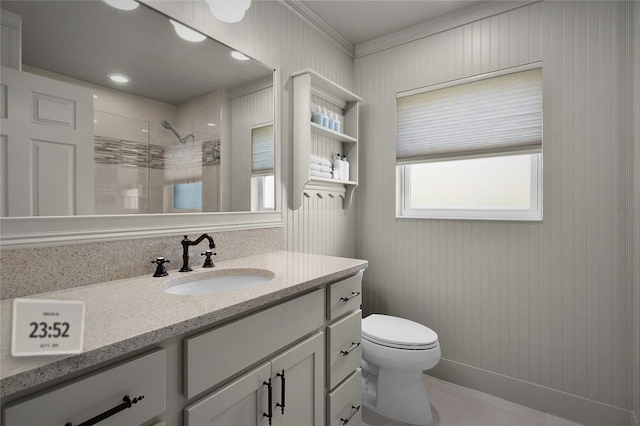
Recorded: 23,52
